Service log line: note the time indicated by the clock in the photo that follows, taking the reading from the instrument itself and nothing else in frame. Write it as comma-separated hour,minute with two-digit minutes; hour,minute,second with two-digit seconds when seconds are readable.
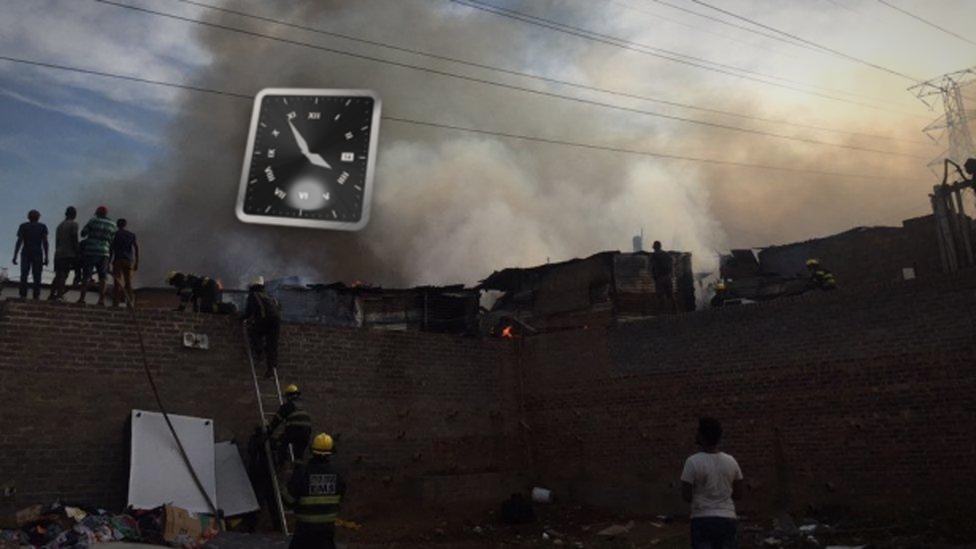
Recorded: 3,54
